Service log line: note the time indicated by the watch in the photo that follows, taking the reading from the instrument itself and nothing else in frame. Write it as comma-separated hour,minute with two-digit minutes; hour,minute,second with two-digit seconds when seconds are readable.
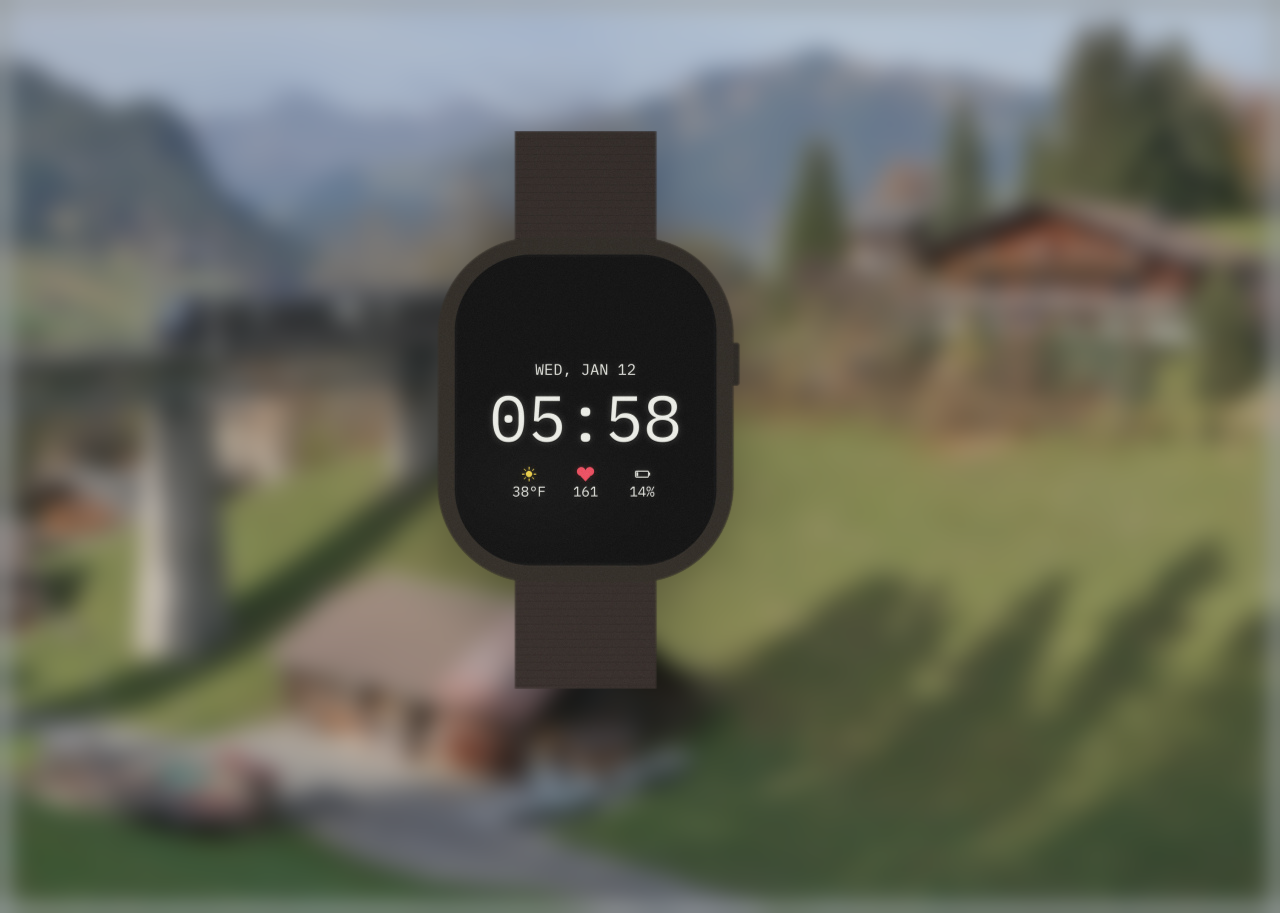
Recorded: 5,58
